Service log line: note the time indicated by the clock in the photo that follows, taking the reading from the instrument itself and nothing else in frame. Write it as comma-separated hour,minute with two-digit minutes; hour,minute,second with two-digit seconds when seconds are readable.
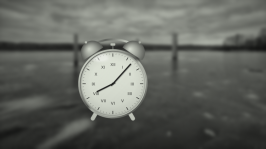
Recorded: 8,07
